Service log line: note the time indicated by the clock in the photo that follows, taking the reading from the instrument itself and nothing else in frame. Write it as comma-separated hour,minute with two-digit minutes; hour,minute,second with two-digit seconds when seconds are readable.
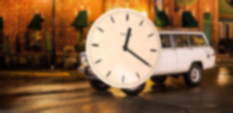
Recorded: 12,20
